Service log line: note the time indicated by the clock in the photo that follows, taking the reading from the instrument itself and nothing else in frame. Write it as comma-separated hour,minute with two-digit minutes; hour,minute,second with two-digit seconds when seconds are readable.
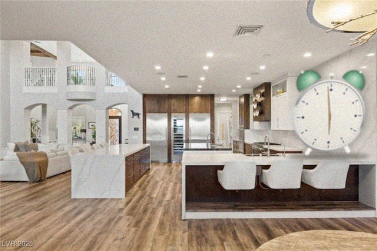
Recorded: 5,59
